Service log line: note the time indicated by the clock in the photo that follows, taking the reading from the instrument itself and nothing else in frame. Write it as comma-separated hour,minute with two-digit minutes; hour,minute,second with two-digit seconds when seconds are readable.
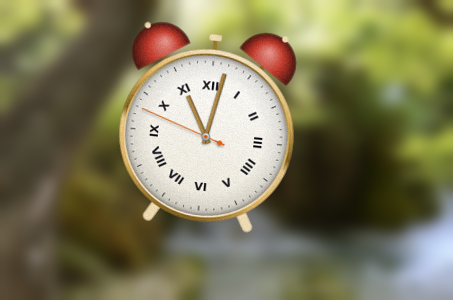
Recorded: 11,01,48
